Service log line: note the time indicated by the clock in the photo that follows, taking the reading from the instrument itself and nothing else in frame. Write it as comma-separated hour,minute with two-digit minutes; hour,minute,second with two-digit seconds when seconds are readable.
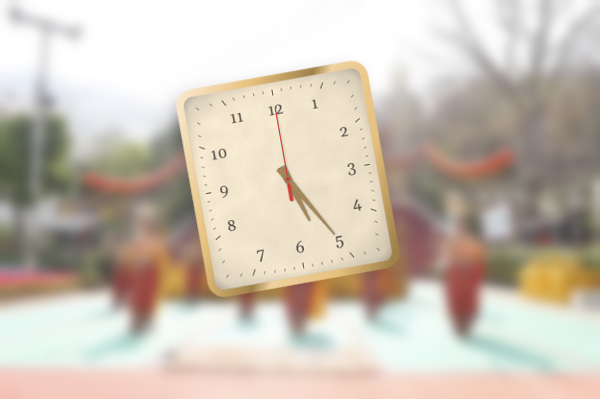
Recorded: 5,25,00
